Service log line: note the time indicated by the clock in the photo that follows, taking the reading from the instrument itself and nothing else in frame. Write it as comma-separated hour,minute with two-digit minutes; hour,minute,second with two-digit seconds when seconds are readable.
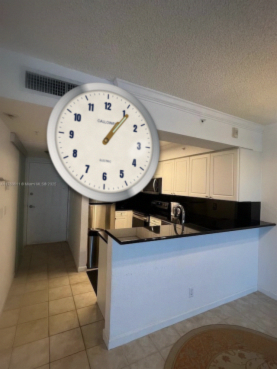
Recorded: 1,06
